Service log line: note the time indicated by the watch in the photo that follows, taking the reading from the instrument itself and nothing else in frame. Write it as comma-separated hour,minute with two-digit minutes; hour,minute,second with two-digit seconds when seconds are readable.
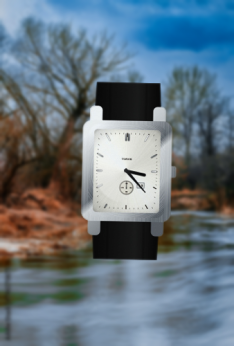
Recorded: 3,23
